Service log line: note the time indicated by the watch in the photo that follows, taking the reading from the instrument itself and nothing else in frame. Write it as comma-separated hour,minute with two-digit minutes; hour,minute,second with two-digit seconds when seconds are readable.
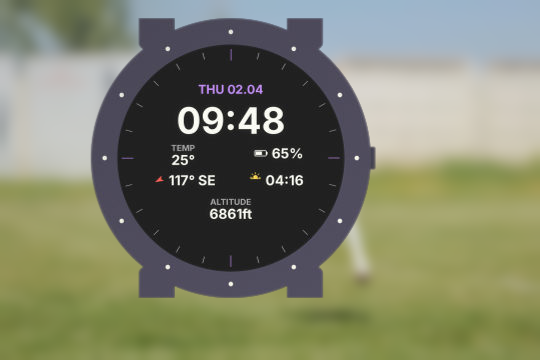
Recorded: 9,48
